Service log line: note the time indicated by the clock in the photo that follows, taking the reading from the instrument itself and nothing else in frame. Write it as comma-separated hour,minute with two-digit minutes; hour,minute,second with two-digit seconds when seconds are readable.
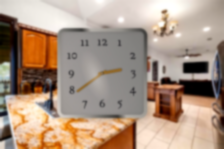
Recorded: 2,39
